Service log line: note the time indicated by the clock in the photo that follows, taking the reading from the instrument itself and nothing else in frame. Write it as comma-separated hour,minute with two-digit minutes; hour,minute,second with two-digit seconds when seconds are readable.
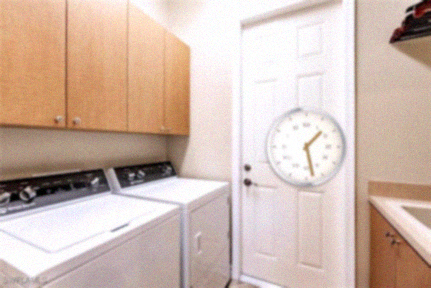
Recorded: 1,28
